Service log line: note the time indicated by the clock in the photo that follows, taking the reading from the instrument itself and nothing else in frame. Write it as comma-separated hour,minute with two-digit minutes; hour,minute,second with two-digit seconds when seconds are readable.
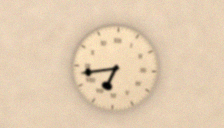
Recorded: 6,43
